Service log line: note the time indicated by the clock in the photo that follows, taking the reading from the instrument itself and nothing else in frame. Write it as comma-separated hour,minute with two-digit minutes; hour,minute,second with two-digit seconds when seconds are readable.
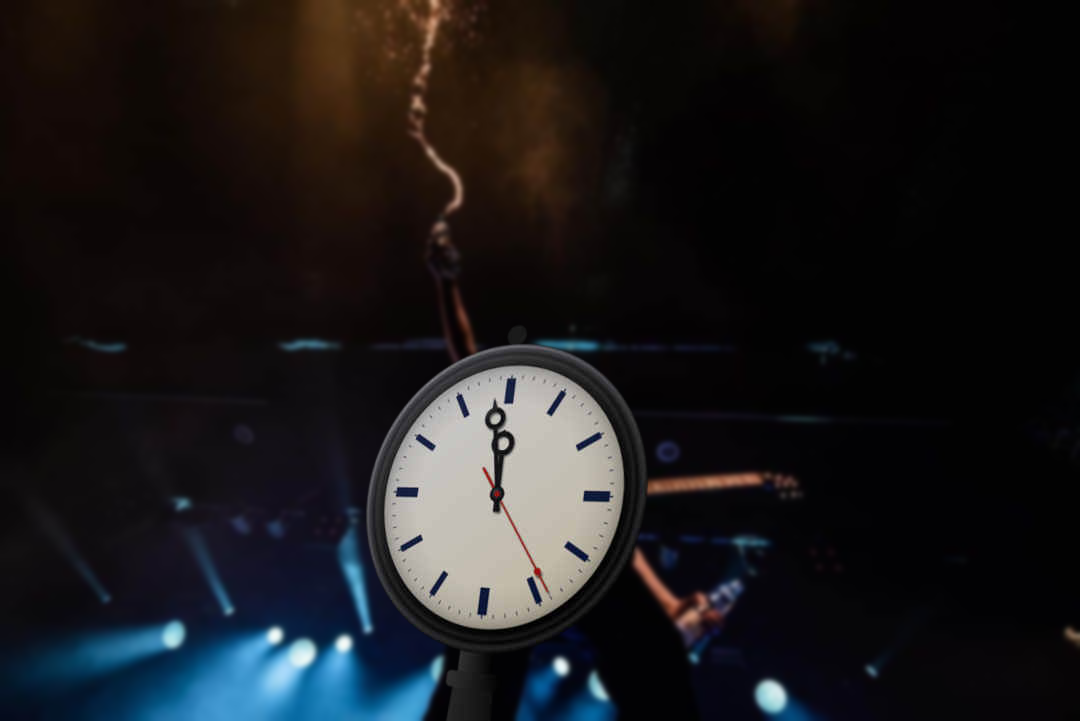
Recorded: 11,58,24
